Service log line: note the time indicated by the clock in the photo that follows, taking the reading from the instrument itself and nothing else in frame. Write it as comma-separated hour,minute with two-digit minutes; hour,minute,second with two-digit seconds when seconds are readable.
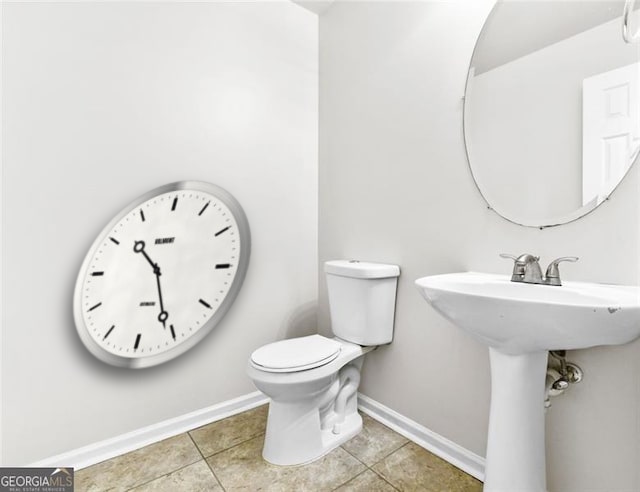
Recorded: 10,26
